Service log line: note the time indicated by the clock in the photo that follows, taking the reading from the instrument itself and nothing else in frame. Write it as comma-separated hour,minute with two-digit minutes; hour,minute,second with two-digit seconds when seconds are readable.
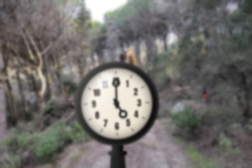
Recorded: 5,00
